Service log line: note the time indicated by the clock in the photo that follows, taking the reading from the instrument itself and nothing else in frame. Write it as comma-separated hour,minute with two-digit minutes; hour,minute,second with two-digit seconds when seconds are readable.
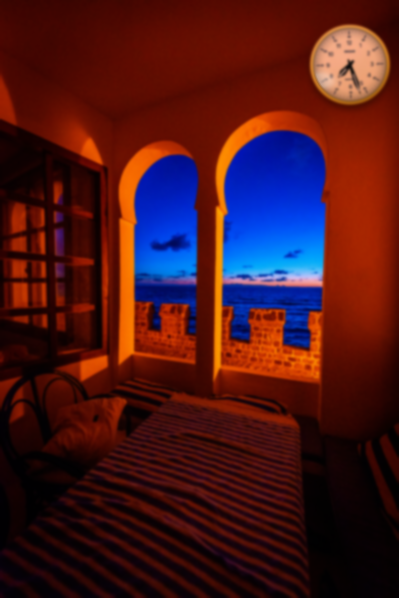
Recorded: 7,27
